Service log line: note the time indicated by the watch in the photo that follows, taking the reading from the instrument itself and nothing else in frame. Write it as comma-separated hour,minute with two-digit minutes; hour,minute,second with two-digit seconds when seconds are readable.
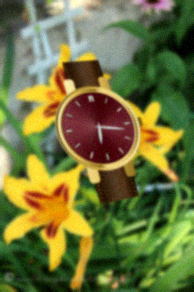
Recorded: 6,17
